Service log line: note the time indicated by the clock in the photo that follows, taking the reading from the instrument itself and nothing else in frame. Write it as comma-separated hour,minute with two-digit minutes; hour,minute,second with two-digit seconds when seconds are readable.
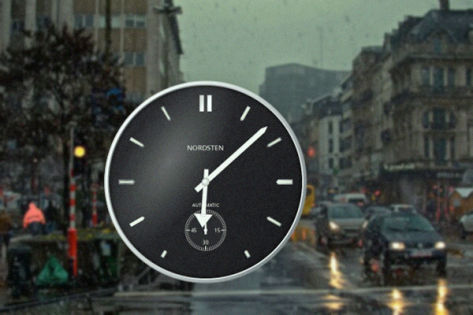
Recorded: 6,08
